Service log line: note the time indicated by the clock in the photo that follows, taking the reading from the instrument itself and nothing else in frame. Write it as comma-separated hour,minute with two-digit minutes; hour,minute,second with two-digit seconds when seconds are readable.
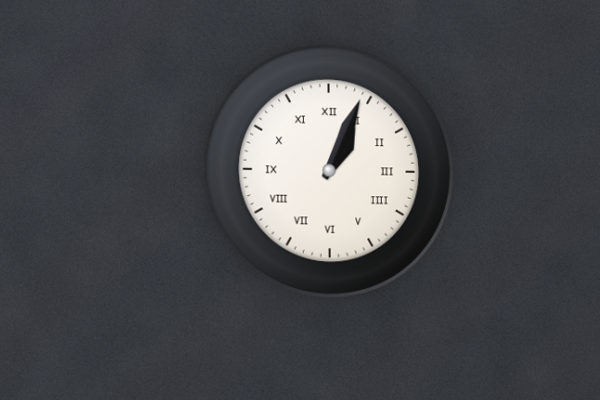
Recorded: 1,04
